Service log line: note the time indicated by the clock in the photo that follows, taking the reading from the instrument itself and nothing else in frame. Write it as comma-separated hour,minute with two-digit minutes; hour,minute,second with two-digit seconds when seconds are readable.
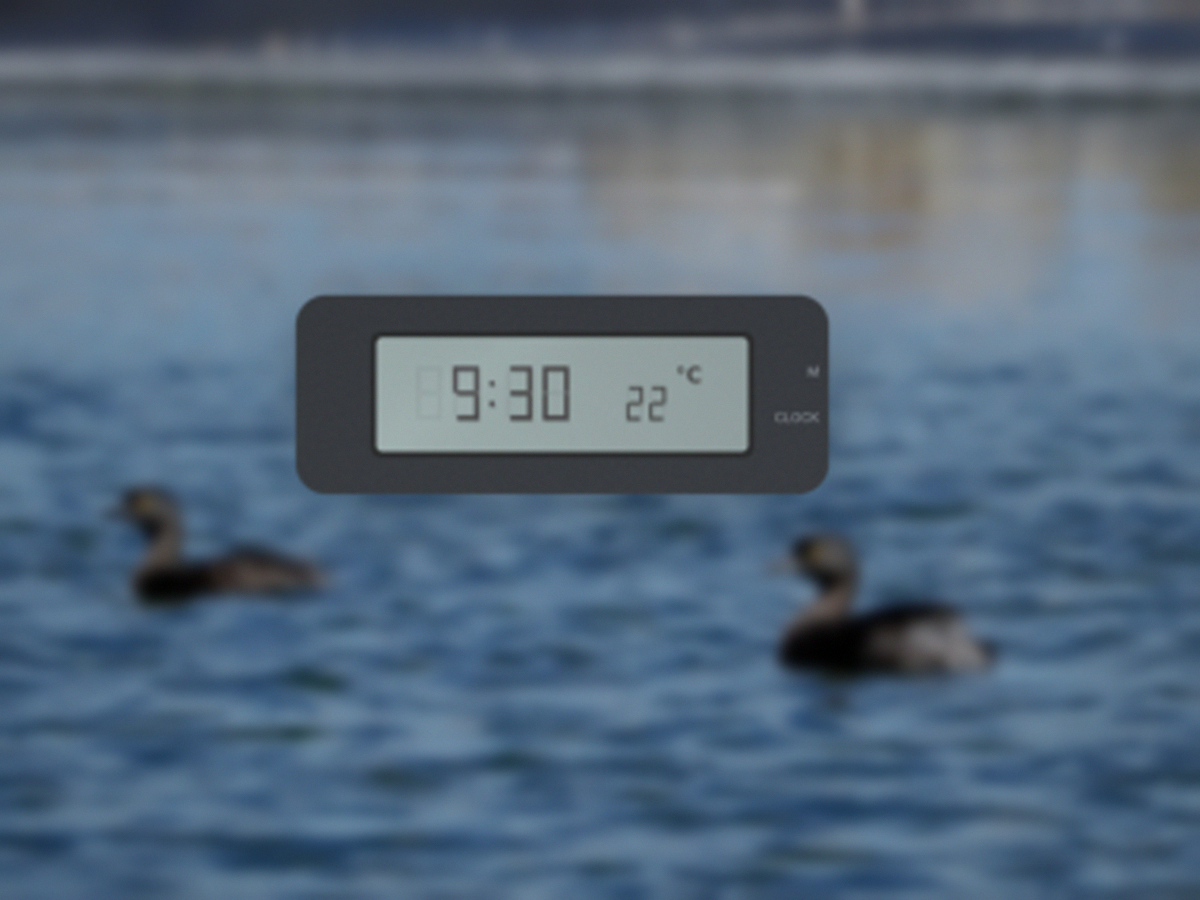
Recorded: 9,30
